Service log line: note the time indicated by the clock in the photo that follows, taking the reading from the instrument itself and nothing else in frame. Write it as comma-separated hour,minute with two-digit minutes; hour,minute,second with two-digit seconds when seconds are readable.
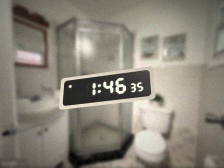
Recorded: 1,46,35
